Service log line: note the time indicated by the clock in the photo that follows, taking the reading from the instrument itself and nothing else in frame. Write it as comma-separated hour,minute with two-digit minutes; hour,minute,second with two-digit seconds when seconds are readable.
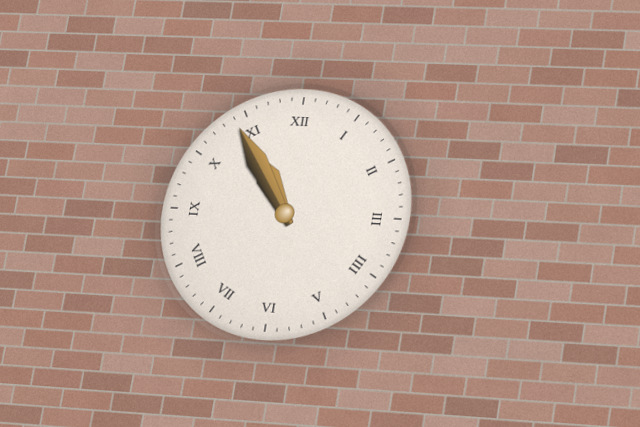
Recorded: 10,54
